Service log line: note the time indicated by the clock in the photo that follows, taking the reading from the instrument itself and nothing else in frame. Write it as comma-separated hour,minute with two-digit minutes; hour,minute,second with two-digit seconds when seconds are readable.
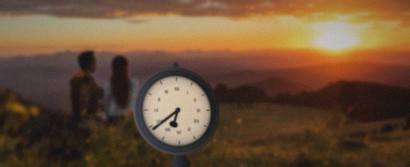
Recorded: 6,39
